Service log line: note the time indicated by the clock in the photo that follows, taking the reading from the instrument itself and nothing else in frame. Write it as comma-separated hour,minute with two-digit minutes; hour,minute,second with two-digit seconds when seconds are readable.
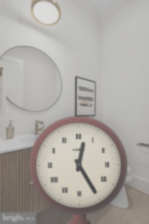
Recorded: 12,25
